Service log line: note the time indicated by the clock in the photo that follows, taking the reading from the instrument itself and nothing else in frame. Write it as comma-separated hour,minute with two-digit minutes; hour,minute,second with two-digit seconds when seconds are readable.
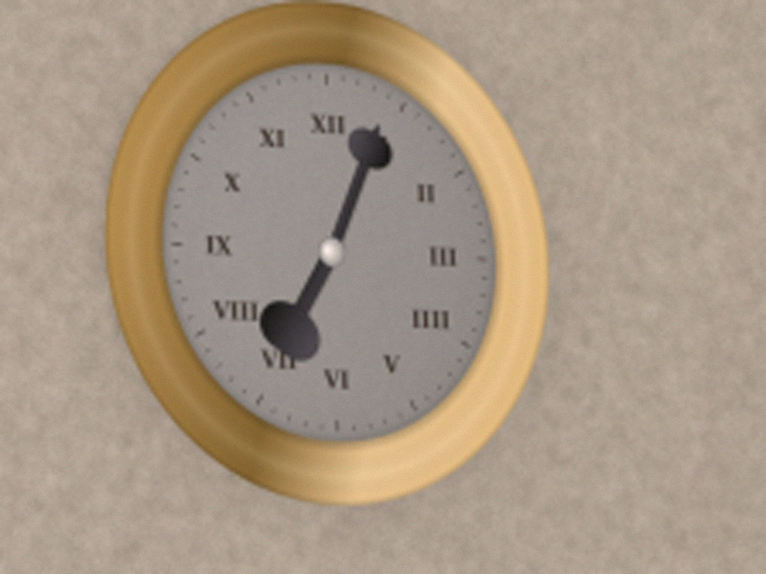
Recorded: 7,04
